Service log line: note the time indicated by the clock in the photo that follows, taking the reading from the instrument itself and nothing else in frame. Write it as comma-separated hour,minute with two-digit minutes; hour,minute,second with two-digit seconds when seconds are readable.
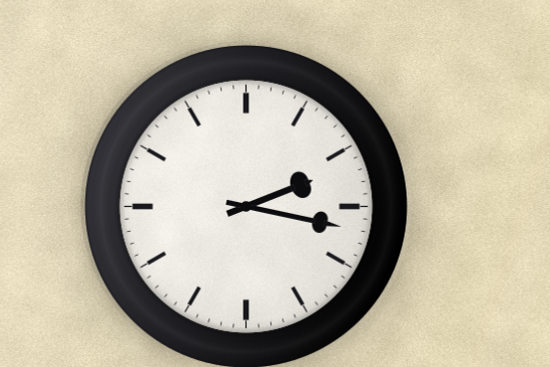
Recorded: 2,17
